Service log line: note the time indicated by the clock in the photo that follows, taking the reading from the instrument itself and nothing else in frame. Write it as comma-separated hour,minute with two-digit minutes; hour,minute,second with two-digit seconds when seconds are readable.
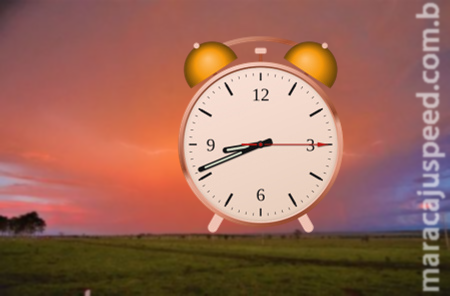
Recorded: 8,41,15
